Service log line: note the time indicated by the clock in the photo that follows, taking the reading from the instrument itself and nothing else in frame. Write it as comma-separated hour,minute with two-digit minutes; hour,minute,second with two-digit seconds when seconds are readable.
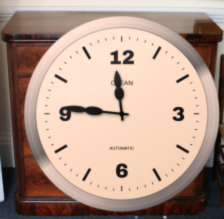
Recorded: 11,46
